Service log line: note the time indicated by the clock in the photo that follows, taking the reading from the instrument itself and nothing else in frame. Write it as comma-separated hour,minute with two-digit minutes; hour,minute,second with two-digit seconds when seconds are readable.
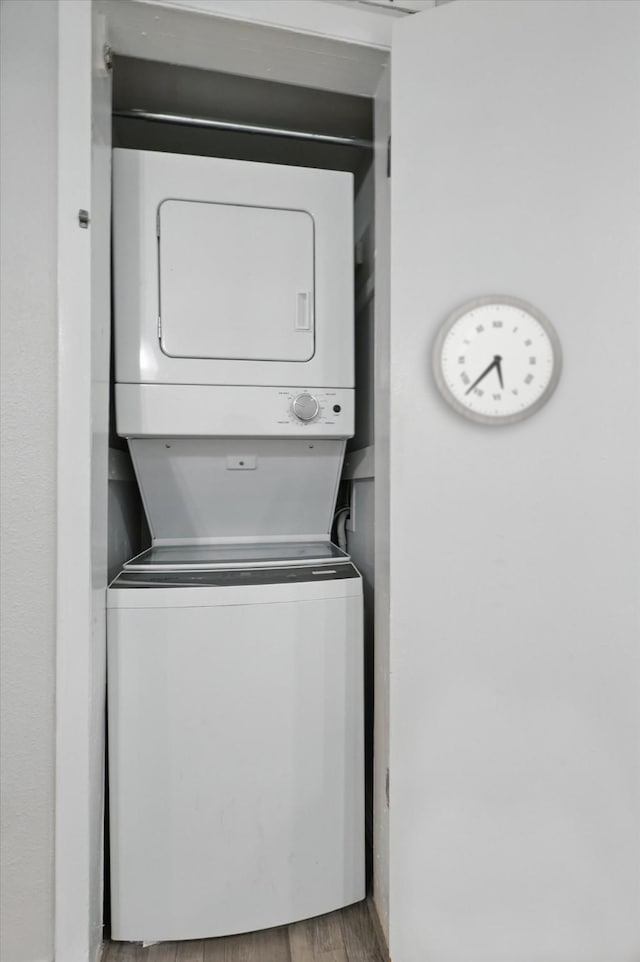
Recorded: 5,37
